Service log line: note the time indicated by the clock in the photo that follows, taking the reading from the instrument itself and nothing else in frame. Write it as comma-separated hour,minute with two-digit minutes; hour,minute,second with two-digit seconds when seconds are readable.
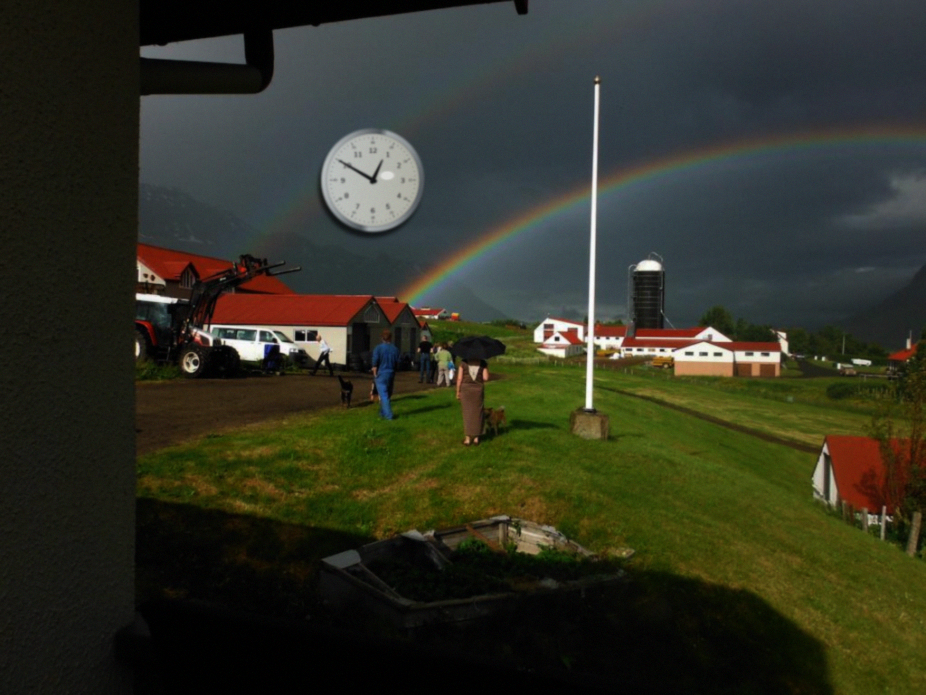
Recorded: 12,50
